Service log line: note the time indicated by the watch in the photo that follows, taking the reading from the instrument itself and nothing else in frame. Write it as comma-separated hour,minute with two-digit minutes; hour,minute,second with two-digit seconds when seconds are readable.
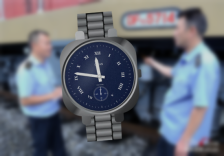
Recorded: 11,47
